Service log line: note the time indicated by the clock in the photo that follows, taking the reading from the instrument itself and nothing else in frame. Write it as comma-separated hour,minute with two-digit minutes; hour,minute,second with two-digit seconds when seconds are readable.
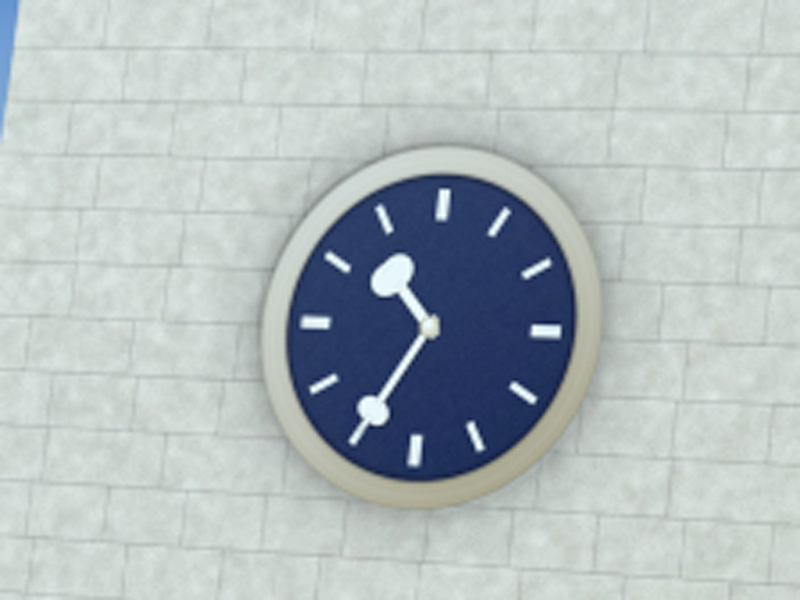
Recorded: 10,35
